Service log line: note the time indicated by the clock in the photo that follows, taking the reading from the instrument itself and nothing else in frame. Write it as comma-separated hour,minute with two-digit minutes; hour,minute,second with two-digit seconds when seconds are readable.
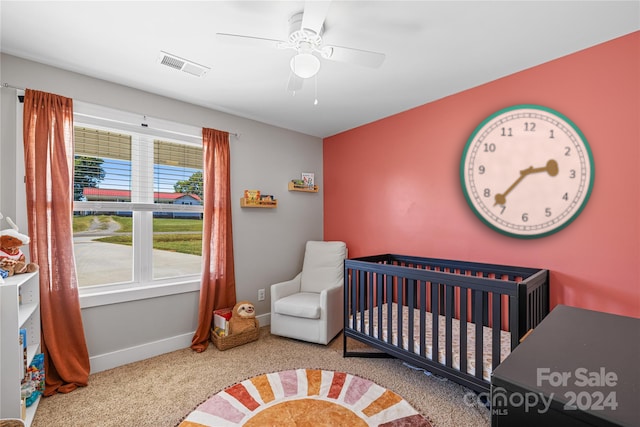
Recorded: 2,37
